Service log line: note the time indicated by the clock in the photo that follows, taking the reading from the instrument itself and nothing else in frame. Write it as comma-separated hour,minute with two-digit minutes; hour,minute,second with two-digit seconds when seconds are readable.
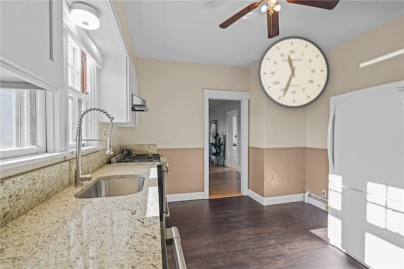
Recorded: 11,34
